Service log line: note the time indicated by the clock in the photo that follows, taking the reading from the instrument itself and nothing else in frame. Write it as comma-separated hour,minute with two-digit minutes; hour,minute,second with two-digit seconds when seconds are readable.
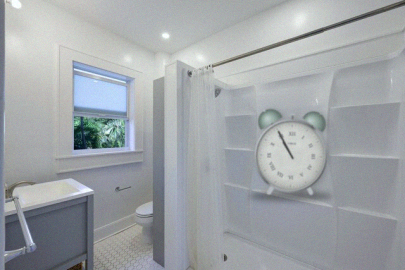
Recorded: 10,55
